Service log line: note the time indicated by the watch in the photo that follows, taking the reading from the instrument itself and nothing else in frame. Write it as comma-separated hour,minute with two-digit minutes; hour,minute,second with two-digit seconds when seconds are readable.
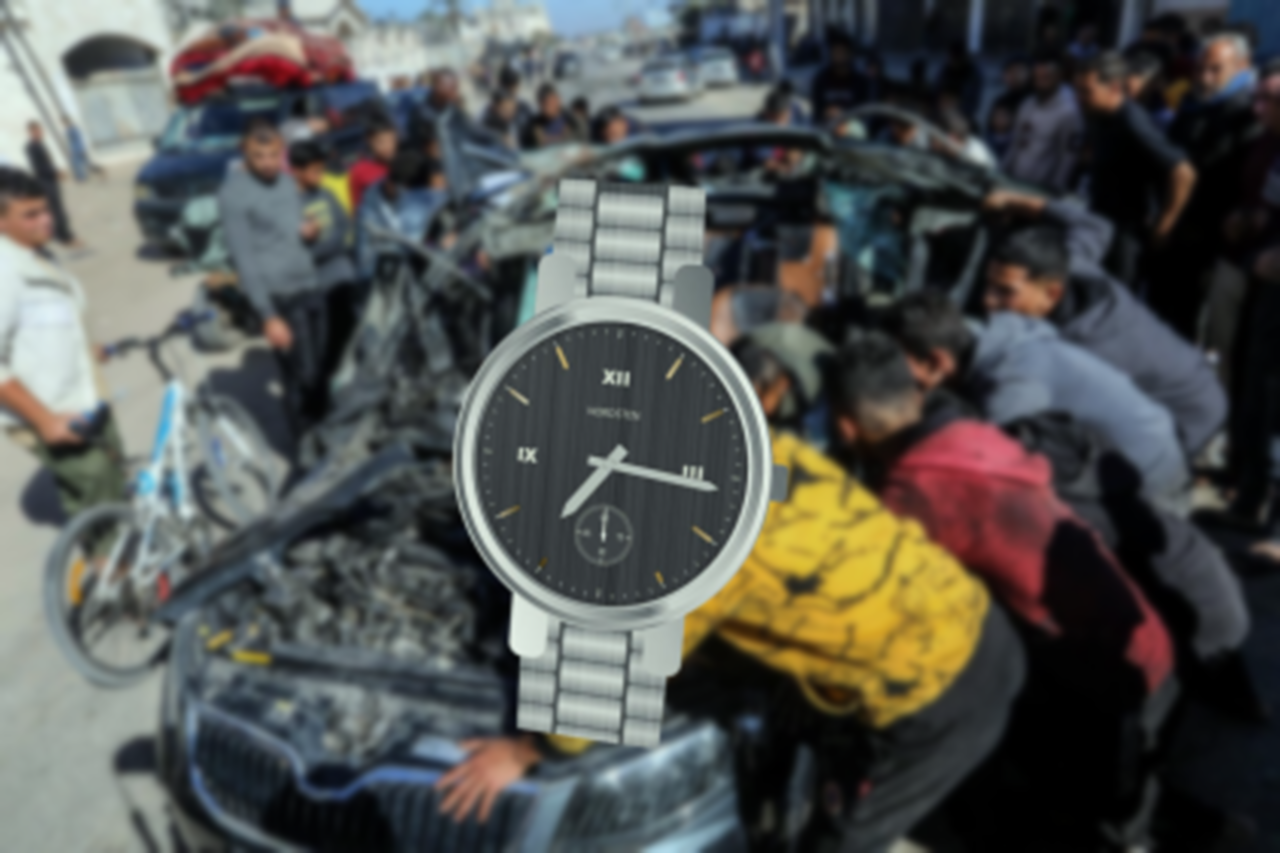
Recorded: 7,16
